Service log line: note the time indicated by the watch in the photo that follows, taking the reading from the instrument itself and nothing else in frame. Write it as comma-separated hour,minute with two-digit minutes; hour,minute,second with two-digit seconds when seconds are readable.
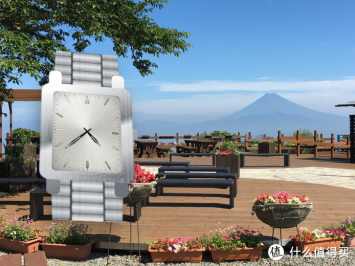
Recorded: 4,38
